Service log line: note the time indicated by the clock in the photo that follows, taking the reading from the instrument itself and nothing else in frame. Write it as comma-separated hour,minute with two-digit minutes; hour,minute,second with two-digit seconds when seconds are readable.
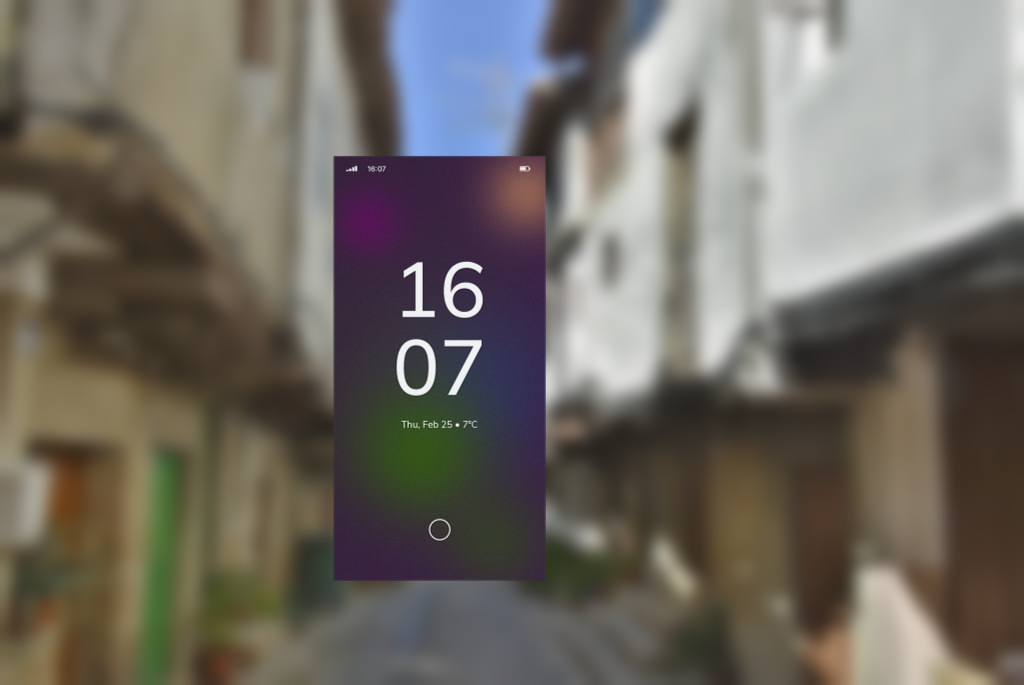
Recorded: 16,07
